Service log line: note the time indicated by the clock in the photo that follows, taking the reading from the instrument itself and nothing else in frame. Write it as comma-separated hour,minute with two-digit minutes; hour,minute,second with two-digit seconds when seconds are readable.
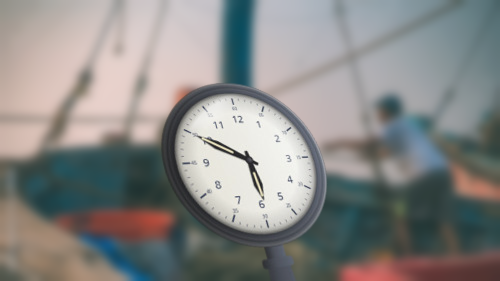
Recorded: 5,50
